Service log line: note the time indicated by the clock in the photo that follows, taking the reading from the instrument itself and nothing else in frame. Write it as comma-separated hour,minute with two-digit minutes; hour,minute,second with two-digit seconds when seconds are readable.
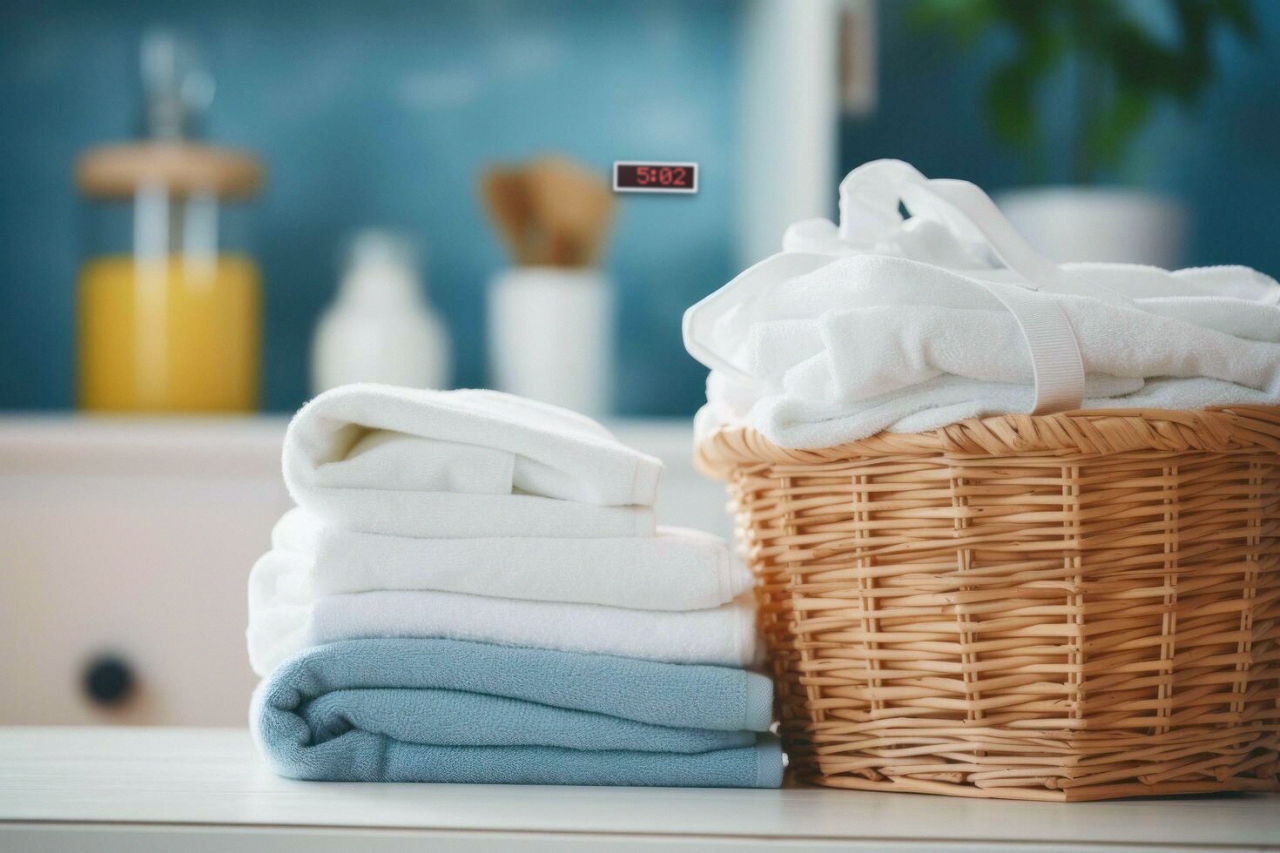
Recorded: 5,02
